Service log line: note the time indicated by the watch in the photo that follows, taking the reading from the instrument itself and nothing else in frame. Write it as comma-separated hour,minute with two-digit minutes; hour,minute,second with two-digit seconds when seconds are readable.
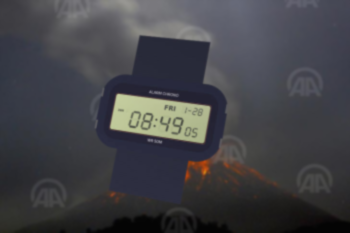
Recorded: 8,49
